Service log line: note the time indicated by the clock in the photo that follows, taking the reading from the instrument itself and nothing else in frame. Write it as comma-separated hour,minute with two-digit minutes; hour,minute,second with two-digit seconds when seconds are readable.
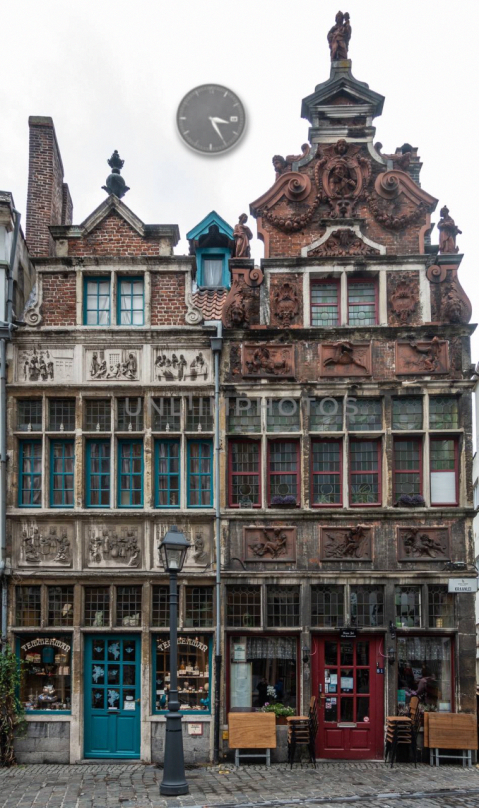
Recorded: 3,25
